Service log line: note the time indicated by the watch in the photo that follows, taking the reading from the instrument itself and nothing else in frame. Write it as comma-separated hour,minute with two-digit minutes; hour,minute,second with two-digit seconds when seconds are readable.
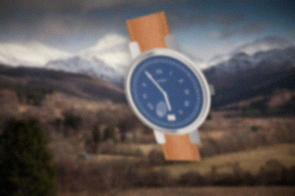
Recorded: 5,55
